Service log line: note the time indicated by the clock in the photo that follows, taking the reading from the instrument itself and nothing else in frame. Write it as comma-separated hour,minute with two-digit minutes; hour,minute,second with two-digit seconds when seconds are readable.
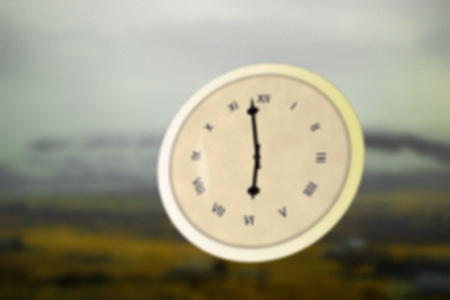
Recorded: 5,58
